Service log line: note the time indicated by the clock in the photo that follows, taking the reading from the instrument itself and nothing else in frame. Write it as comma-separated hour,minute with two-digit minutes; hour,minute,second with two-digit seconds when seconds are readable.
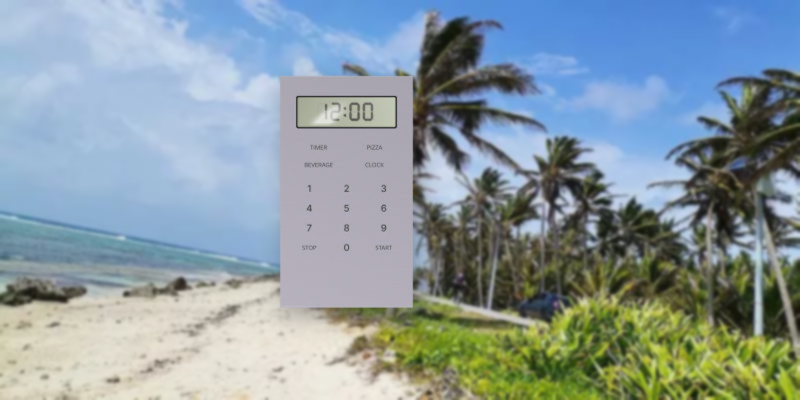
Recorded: 12,00
